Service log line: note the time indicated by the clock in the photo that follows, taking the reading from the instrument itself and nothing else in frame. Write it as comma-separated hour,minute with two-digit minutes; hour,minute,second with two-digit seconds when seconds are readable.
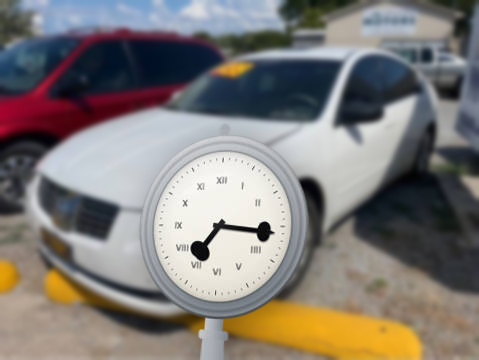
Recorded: 7,16
